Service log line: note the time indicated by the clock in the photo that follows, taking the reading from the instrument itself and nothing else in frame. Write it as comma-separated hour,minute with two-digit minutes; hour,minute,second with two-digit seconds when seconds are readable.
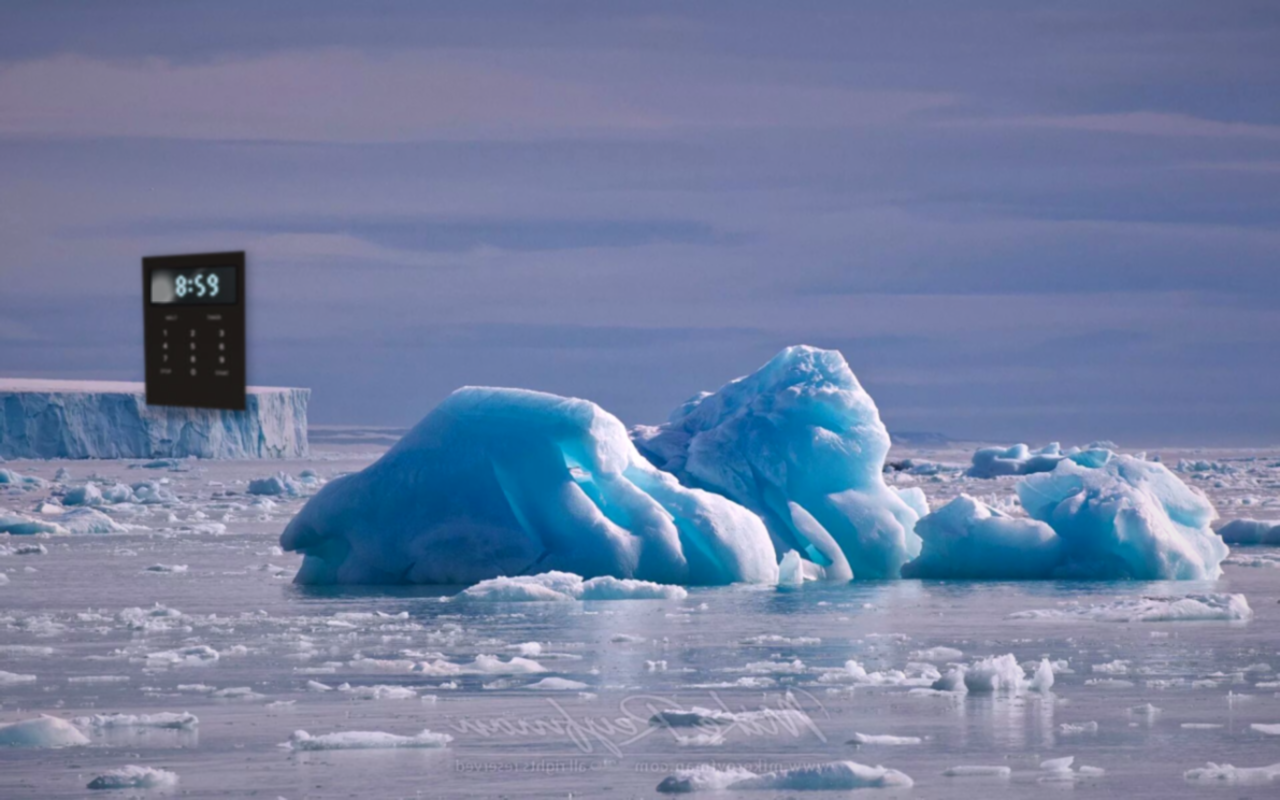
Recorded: 8,59
